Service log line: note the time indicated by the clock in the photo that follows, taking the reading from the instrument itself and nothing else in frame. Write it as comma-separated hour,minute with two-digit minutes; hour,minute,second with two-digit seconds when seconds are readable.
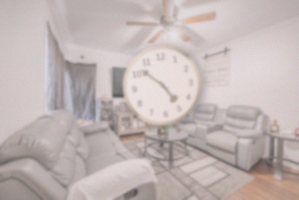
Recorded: 4,52
